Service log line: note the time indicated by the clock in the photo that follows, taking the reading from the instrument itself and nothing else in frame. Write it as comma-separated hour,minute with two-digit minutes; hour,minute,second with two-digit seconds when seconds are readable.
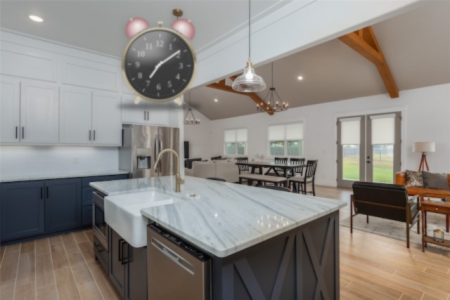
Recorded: 7,09
